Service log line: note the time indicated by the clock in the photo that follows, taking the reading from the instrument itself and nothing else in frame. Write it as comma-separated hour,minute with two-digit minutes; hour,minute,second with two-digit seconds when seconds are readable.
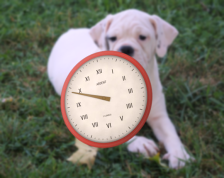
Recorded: 9,49
